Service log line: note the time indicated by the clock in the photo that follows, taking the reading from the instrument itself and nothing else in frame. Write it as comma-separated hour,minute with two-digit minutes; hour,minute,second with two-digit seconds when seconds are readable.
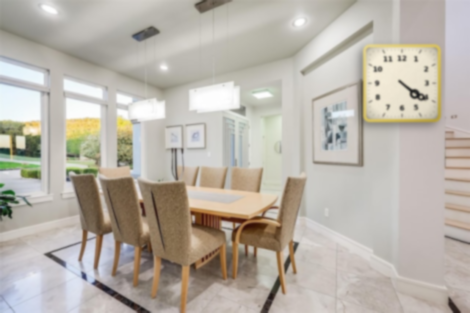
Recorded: 4,21
